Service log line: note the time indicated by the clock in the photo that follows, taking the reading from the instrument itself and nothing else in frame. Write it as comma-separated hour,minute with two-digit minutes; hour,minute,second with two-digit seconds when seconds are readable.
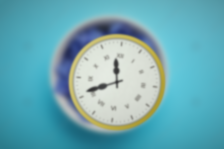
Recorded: 11,41
